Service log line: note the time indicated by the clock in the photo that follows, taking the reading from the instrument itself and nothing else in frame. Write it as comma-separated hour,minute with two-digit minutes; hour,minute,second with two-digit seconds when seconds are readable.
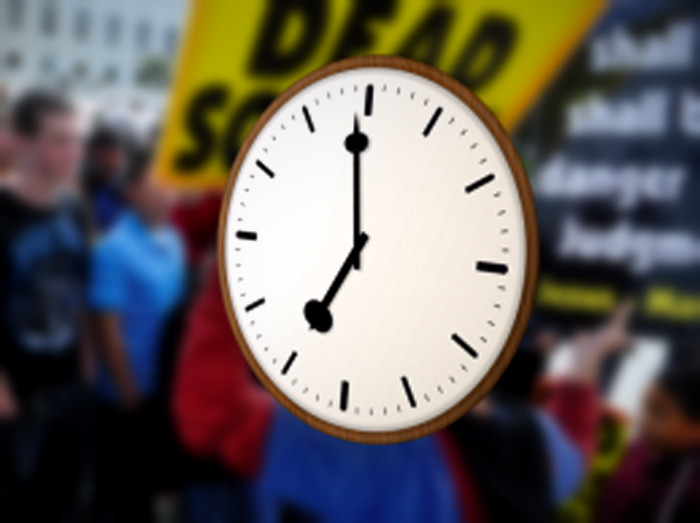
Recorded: 6,59
